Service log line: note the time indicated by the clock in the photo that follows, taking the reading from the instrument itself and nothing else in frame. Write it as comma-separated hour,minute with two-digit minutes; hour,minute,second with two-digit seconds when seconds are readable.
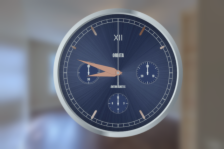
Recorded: 8,48
